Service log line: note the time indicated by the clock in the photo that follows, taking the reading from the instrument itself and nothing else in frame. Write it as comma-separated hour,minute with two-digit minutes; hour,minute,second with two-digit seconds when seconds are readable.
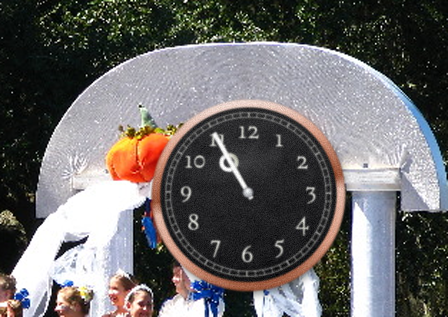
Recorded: 10,55
